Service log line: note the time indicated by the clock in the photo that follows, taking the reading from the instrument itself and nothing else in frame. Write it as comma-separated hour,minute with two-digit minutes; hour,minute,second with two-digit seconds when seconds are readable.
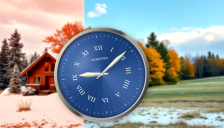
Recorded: 9,09
